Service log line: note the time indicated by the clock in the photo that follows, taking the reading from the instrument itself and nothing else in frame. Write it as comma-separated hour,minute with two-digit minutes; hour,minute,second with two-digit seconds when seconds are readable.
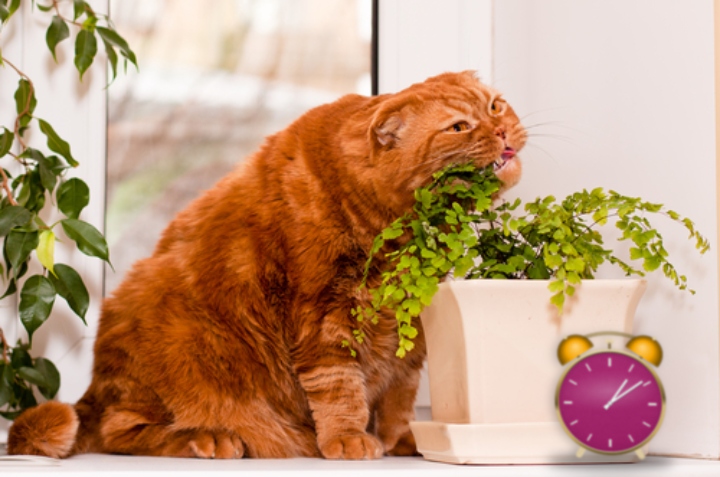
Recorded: 1,09
